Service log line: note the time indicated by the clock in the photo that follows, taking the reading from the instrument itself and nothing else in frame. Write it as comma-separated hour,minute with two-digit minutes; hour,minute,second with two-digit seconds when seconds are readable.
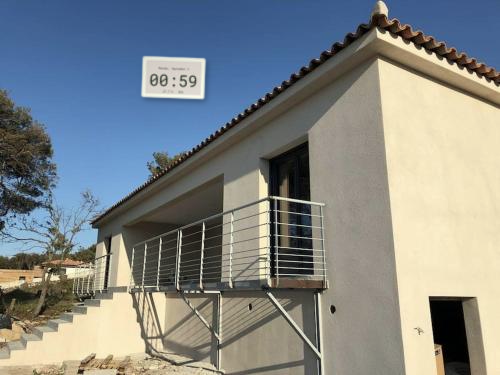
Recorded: 0,59
